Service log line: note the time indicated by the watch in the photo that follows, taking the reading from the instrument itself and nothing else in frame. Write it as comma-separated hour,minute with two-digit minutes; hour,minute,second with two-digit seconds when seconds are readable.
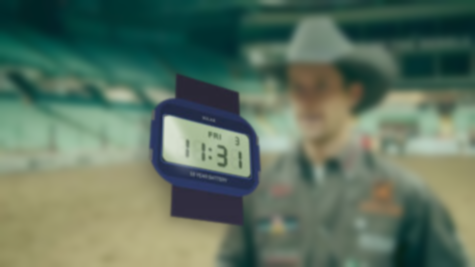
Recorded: 11,31
